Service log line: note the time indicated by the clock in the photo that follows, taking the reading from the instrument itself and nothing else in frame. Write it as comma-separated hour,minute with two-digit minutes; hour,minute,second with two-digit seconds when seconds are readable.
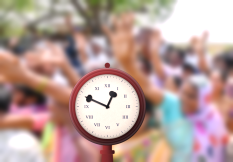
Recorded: 12,49
